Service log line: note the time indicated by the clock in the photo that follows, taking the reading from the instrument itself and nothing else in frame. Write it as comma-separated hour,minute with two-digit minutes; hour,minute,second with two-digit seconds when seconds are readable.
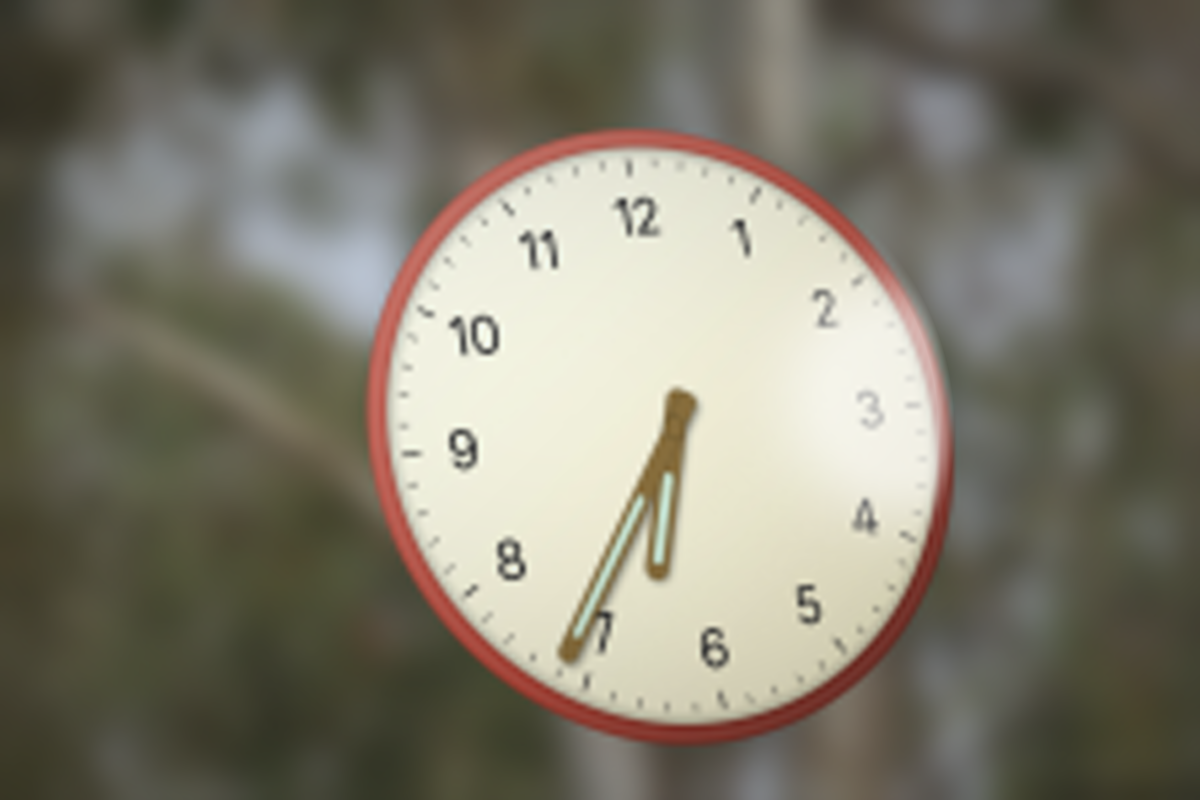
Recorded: 6,36
